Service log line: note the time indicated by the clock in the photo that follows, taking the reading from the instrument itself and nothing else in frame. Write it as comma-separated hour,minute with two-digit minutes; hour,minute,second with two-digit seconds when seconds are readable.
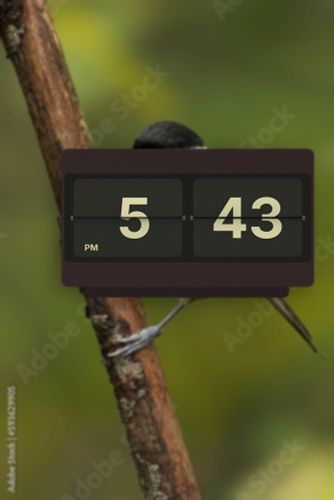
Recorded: 5,43
